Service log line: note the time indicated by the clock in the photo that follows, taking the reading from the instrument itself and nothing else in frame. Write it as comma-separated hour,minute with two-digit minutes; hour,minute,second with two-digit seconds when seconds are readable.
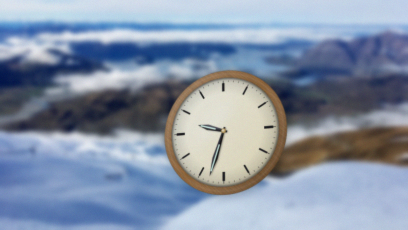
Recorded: 9,33
